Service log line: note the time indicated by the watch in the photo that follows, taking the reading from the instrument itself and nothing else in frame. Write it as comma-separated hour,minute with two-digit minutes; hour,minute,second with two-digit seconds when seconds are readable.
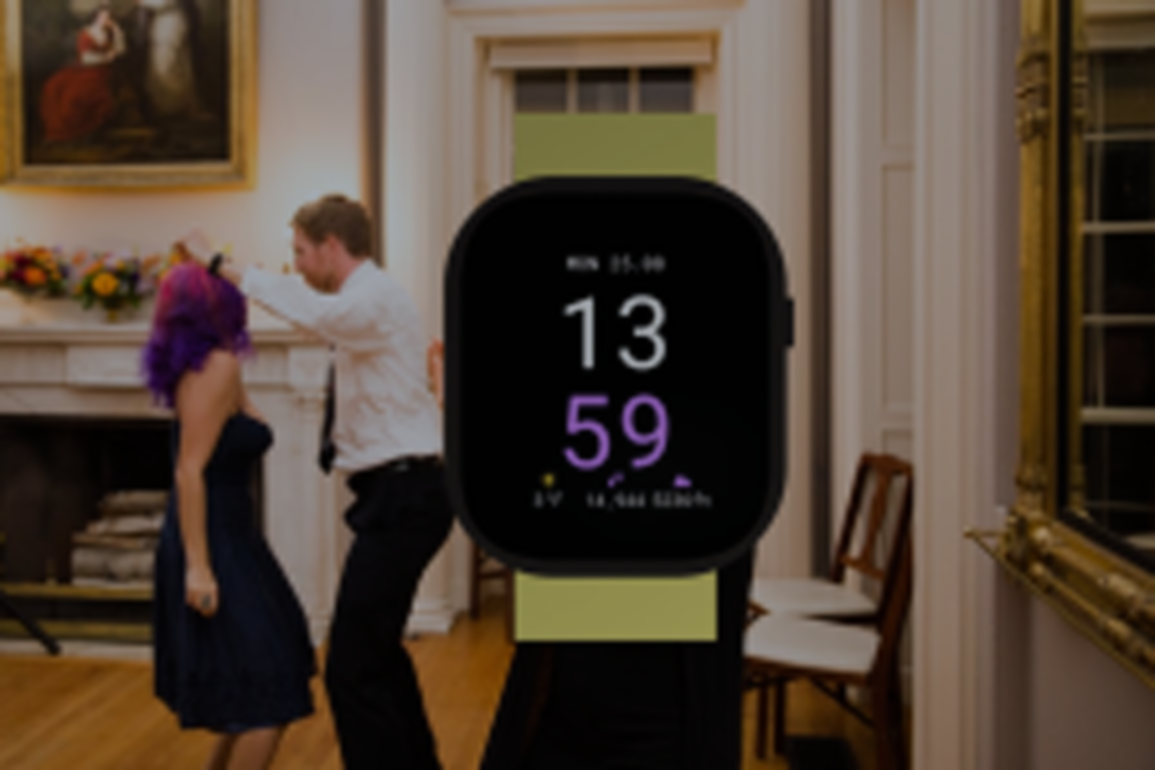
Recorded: 13,59
